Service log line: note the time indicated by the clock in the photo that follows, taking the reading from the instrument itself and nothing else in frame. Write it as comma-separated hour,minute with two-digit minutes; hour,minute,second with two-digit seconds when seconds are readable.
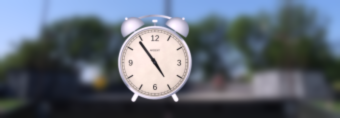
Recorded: 4,54
